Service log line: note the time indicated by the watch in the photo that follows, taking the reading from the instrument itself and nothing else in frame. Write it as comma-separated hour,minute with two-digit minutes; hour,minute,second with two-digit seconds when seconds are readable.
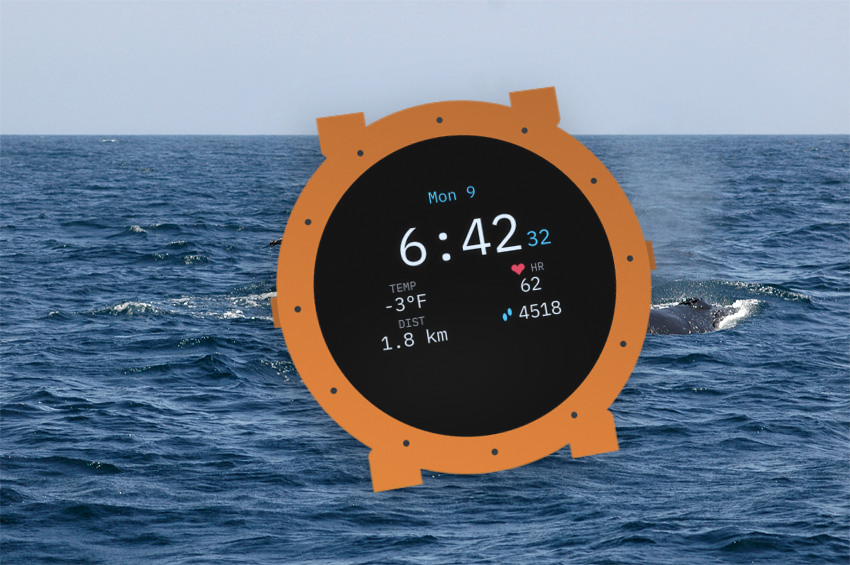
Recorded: 6,42,32
